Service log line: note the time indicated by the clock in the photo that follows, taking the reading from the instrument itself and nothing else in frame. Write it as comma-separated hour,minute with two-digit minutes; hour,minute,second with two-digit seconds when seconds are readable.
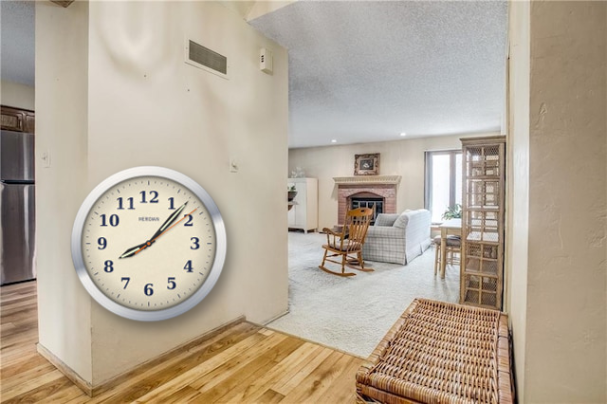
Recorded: 8,07,09
